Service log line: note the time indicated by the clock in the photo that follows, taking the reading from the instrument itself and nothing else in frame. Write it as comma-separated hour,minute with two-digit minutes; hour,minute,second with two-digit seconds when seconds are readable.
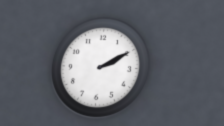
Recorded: 2,10
